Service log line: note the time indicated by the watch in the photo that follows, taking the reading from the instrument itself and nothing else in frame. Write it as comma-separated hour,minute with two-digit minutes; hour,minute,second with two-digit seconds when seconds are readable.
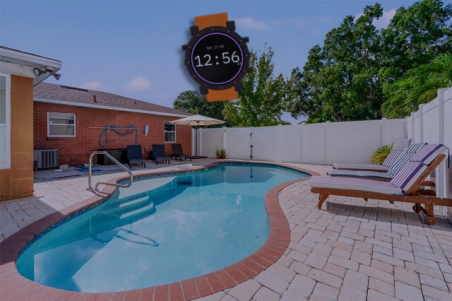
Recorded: 12,56
